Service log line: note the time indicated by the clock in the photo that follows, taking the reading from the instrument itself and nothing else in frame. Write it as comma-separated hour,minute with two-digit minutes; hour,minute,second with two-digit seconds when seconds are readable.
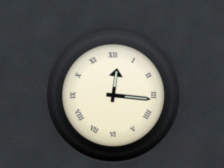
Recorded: 12,16
